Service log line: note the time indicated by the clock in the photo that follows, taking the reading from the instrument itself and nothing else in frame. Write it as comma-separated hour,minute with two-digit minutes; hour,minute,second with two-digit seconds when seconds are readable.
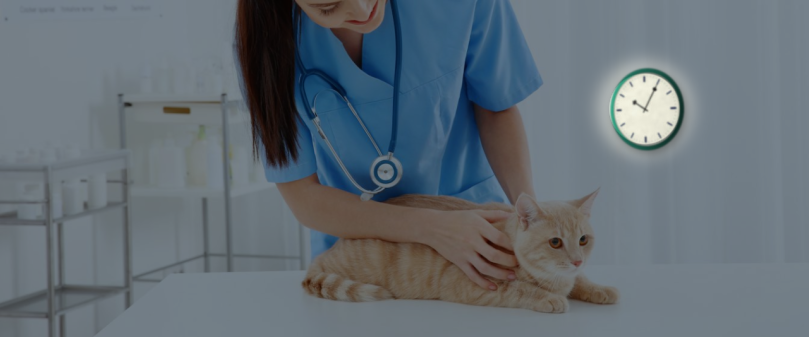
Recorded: 10,05
